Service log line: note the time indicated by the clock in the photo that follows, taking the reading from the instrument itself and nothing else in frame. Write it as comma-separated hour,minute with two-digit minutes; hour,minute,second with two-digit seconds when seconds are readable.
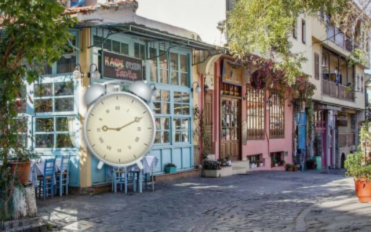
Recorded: 9,11
